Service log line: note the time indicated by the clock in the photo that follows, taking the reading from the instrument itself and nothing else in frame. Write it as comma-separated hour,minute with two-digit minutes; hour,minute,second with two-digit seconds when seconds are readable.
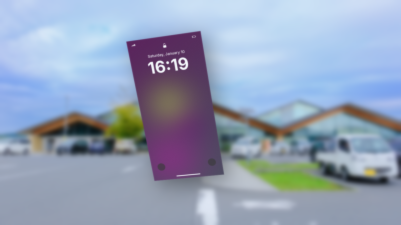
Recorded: 16,19
